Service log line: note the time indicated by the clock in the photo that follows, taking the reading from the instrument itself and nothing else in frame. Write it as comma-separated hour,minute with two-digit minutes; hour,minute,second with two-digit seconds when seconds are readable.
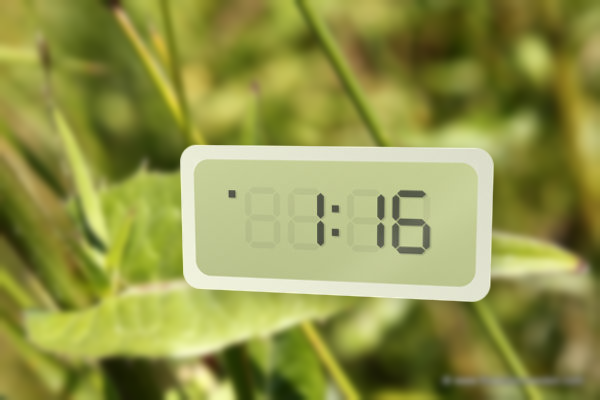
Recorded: 1,16
